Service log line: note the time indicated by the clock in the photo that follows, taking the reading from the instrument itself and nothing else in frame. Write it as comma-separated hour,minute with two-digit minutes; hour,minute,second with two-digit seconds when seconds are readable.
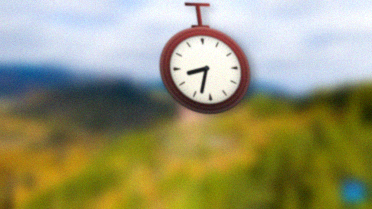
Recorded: 8,33
